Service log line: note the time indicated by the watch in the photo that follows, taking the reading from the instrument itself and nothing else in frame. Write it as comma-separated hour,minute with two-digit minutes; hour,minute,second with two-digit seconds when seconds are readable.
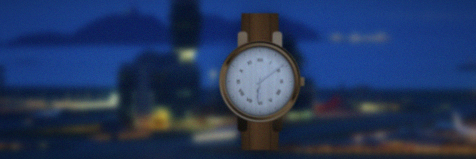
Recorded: 6,09
